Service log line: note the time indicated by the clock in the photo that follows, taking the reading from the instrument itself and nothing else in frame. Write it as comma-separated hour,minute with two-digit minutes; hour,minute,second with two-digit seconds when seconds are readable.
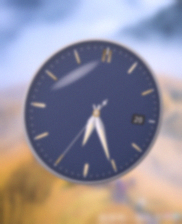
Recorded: 6,25,35
